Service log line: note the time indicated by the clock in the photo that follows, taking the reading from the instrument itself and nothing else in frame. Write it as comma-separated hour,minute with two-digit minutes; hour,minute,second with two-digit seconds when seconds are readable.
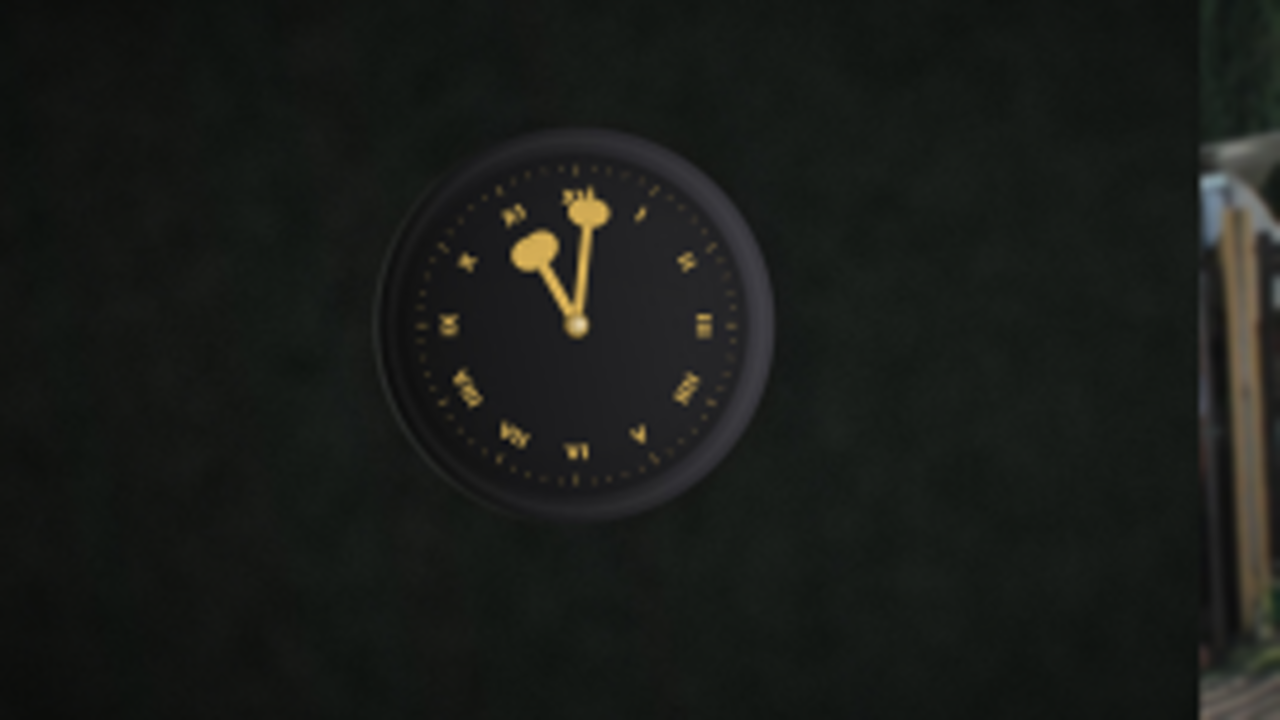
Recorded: 11,01
